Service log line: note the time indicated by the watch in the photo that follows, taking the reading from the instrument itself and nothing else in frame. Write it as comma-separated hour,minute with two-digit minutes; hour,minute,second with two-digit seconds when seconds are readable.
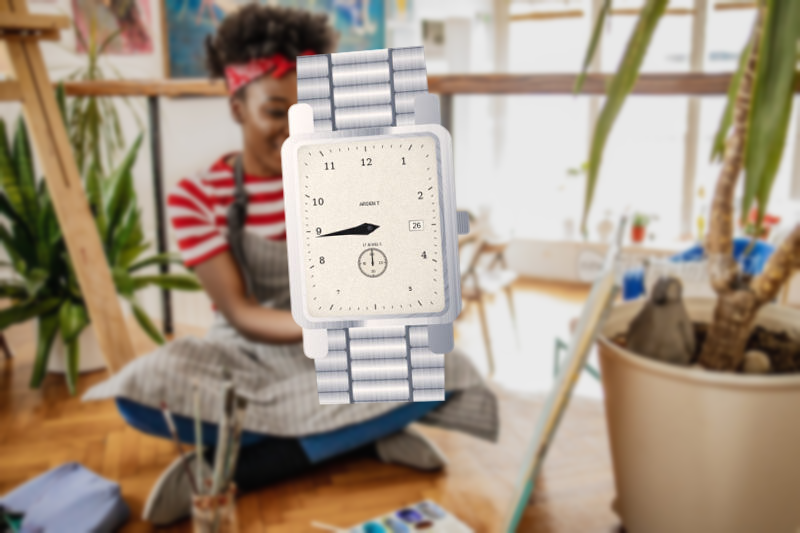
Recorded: 8,44
